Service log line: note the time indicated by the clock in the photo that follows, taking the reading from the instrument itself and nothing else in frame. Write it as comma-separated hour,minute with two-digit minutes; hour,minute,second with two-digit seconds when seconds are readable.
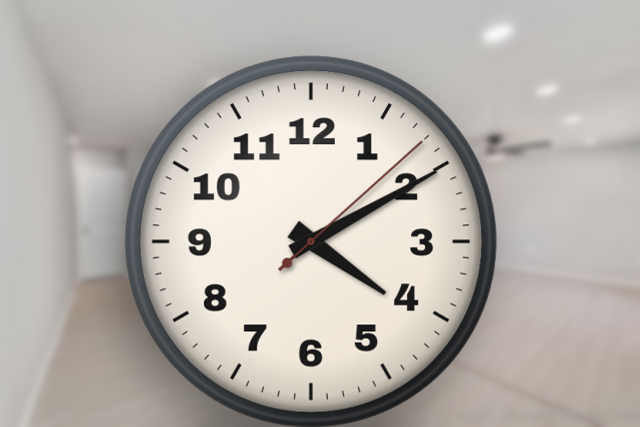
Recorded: 4,10,08
